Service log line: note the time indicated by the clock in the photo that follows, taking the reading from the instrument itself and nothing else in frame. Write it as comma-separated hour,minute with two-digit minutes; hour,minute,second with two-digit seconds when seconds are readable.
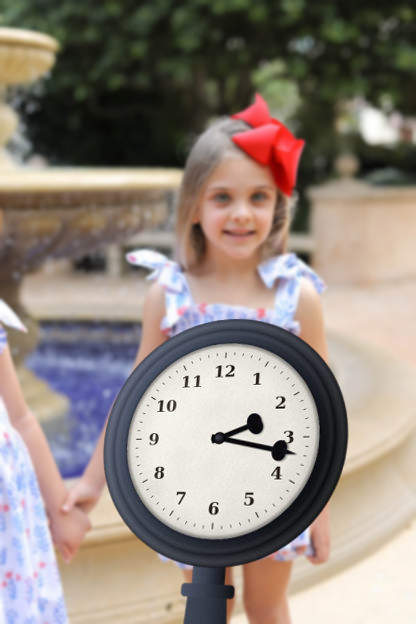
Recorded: 2,17
